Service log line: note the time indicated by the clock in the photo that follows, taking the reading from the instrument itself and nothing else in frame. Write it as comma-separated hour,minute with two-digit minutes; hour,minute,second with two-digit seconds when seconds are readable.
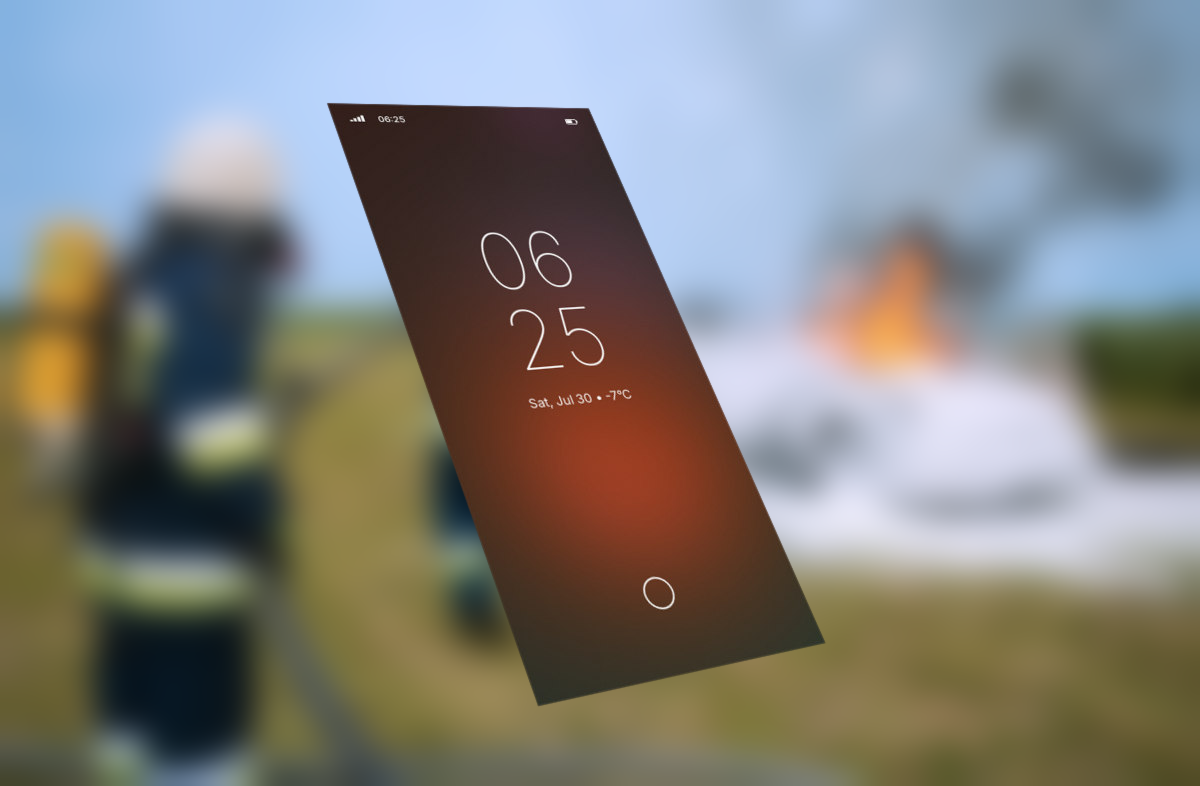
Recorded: 6,25
